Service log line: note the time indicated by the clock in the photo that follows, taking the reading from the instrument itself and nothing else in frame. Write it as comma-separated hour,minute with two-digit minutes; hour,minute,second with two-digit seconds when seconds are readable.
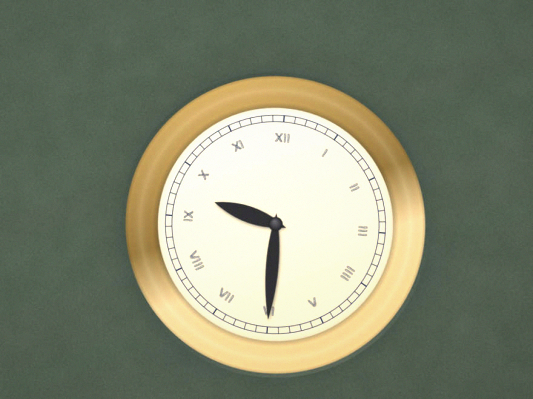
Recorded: 9,30
